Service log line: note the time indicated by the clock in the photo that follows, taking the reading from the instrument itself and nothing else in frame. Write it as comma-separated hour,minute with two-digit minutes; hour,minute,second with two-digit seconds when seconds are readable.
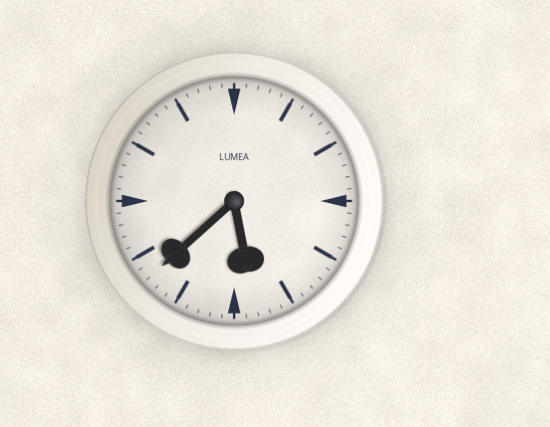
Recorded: 5,38
